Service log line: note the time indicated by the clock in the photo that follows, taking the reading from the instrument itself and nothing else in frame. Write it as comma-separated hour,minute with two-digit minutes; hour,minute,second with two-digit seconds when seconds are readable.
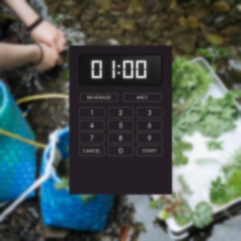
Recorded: 1,00
